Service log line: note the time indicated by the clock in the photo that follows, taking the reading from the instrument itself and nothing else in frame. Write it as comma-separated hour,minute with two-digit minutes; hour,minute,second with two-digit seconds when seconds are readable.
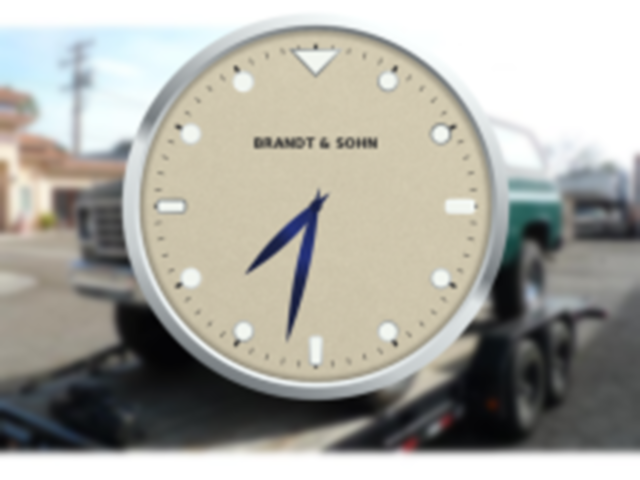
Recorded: 7,32
